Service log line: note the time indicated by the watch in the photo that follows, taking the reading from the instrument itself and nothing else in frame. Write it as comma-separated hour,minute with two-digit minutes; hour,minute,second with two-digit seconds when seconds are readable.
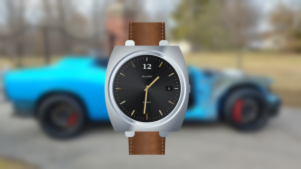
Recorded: 1,31
